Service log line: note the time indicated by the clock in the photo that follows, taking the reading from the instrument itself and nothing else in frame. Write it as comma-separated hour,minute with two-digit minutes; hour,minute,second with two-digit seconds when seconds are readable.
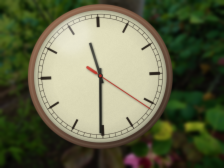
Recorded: 11,30,21
